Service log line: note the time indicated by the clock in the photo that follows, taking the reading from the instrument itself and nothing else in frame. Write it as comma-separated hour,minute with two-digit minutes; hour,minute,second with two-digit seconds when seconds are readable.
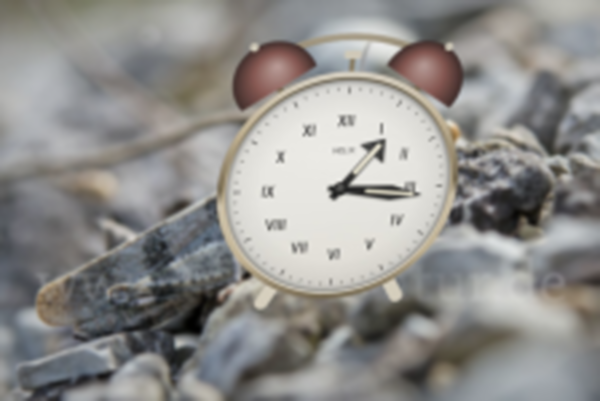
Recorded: 1,16
